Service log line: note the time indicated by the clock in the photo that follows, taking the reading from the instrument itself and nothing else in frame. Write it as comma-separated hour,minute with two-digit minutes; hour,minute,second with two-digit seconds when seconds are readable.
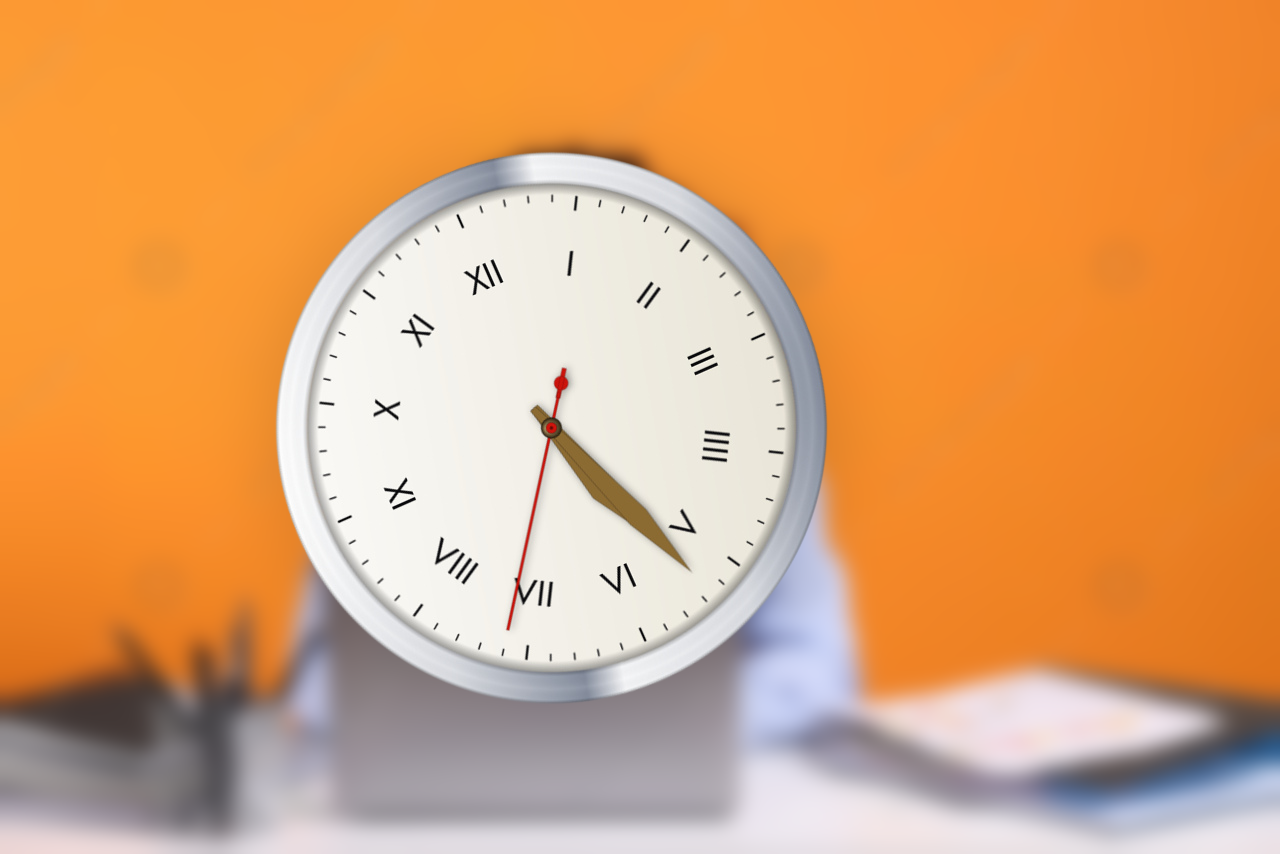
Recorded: 5,26,36
